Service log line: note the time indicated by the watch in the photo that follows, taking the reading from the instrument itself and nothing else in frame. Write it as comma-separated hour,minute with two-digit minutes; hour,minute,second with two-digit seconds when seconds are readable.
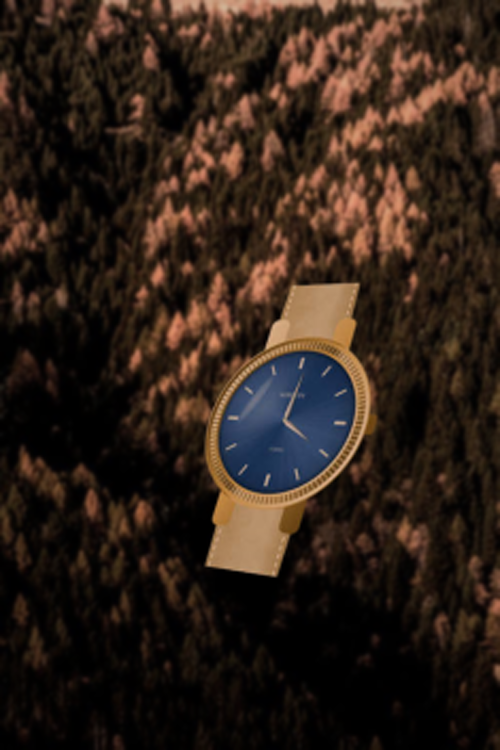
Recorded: 4,01
